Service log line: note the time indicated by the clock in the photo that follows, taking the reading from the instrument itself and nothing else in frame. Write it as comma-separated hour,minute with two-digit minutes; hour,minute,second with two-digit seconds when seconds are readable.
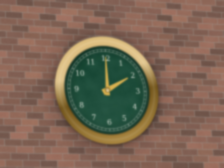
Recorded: 2,00
